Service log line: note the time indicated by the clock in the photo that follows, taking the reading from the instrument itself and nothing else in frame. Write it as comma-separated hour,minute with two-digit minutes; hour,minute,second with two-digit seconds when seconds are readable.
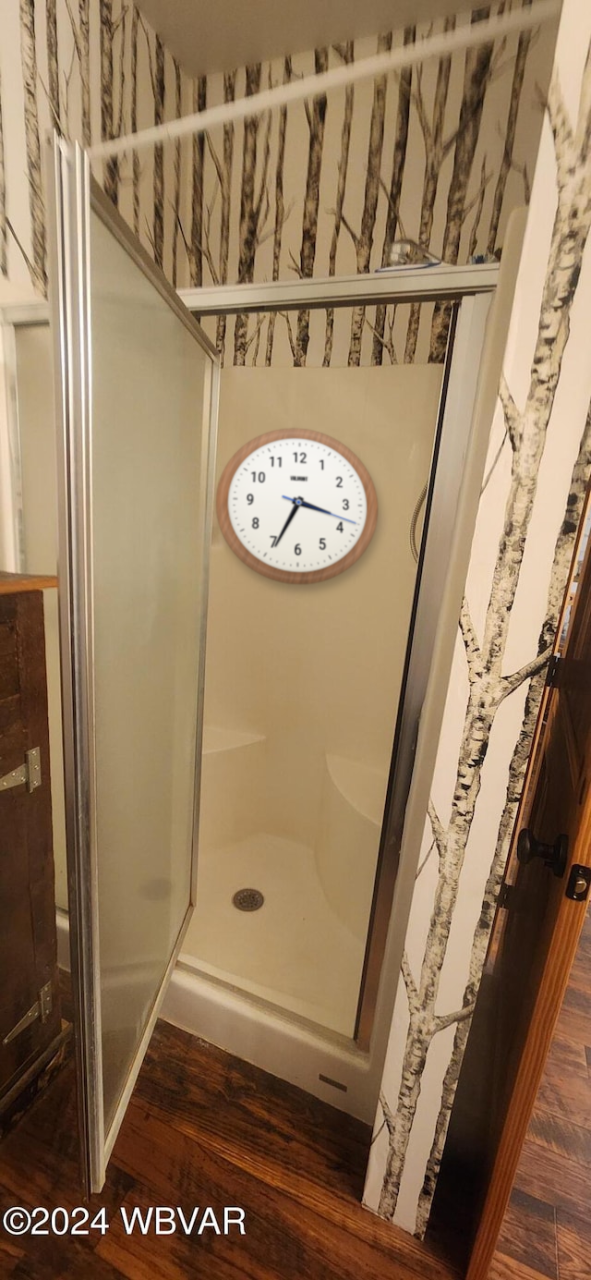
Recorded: 3,34,18
